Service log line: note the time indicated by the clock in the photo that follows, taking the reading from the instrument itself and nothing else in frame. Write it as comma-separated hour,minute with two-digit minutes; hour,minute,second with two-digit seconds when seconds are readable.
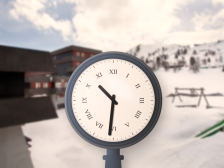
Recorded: 10,31
